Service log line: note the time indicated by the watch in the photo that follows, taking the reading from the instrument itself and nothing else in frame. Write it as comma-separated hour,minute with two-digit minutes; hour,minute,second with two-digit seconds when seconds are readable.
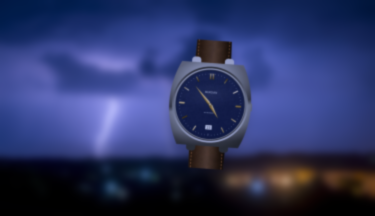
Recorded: 4,53
